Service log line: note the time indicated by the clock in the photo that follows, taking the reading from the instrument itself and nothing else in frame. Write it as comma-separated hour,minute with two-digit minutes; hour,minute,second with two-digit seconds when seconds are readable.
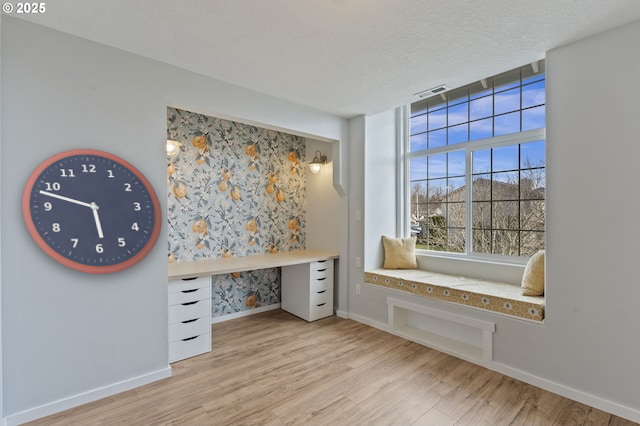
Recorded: 5,48
